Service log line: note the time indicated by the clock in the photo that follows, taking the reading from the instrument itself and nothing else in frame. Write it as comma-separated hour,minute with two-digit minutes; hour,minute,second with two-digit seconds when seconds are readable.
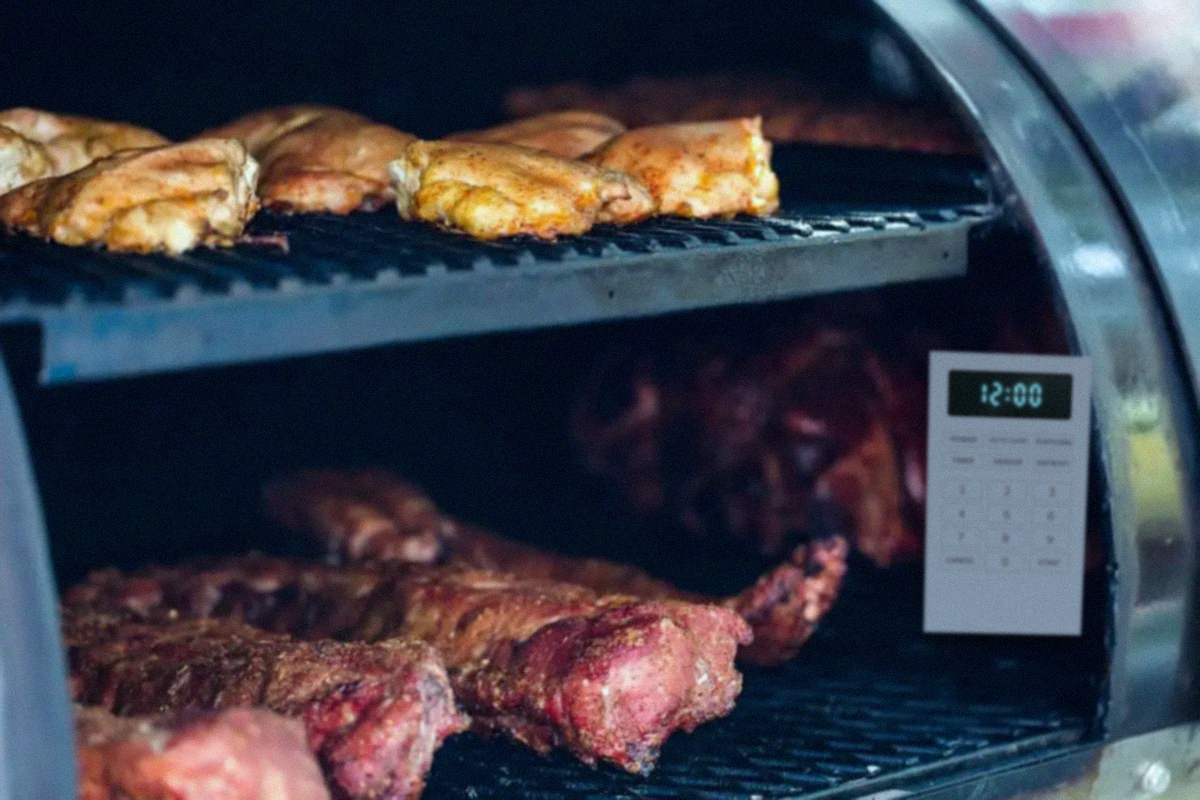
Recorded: 12,00
